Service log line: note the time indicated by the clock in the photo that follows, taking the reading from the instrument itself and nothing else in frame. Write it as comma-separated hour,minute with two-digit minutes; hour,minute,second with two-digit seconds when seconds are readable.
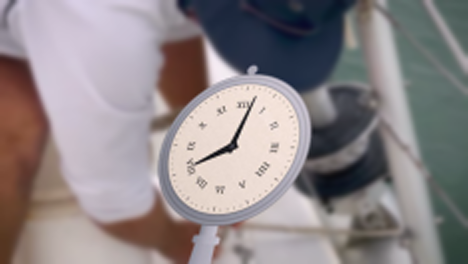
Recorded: 8,02
